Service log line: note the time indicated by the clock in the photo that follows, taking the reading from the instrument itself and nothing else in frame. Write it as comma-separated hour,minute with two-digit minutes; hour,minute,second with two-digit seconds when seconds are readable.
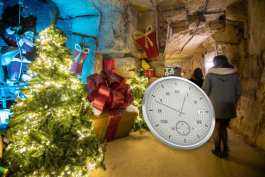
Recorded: 12,49
